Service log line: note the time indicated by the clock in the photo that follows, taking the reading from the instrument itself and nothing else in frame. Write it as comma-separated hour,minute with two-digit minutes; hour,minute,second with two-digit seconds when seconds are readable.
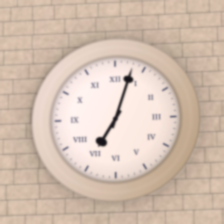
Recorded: 7,03
